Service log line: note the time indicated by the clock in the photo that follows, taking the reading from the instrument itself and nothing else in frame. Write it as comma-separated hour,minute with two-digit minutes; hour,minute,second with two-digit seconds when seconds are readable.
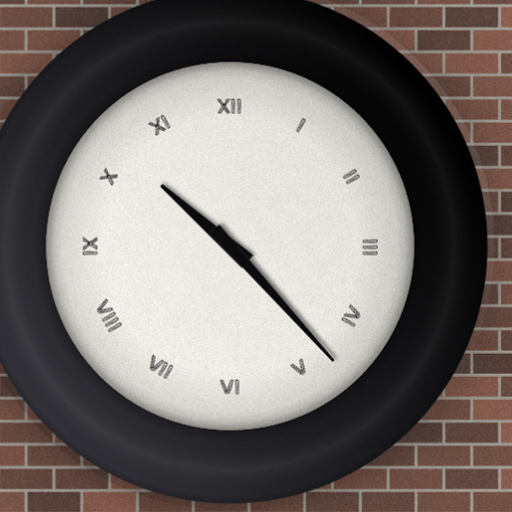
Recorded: 10,23
